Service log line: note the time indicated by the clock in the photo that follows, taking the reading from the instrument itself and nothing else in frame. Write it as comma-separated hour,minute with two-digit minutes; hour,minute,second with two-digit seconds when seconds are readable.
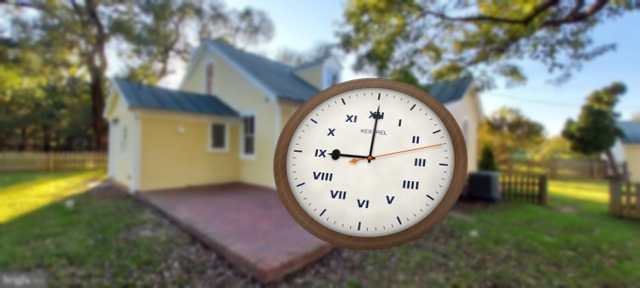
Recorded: 9,00,12
